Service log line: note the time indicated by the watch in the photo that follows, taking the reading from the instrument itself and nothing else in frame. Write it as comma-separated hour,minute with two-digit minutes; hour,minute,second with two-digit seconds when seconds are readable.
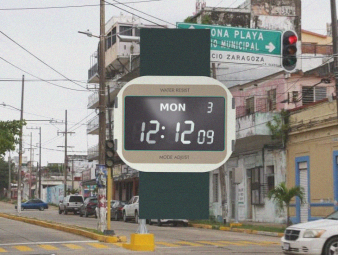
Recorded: 12,12,09
